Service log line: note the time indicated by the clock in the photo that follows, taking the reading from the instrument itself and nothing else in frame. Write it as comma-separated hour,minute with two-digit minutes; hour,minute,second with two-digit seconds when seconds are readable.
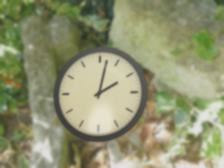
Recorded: 2,02
